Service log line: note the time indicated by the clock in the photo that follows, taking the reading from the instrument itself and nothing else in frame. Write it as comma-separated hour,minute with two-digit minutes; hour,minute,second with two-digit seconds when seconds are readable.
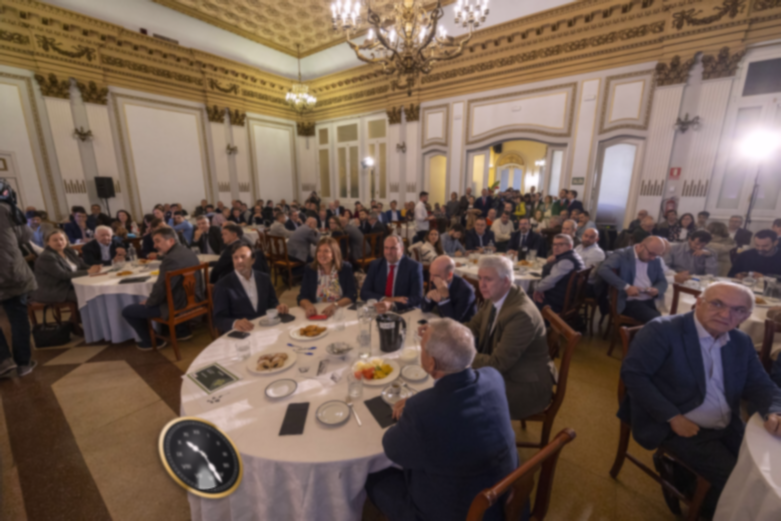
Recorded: 10,27
